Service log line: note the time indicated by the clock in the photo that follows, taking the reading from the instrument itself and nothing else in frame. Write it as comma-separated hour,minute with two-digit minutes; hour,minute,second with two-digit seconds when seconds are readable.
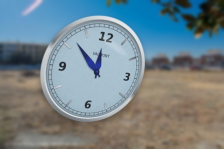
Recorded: 11,52
